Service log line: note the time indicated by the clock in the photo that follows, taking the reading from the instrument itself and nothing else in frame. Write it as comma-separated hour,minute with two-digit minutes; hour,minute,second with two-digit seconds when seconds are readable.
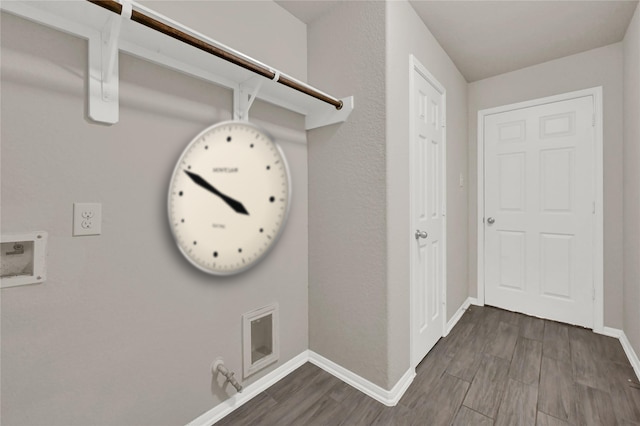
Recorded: 3,49
